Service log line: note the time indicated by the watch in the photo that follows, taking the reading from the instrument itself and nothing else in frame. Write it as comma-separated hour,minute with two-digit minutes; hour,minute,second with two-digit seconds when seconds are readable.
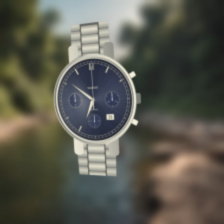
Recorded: 6,51
